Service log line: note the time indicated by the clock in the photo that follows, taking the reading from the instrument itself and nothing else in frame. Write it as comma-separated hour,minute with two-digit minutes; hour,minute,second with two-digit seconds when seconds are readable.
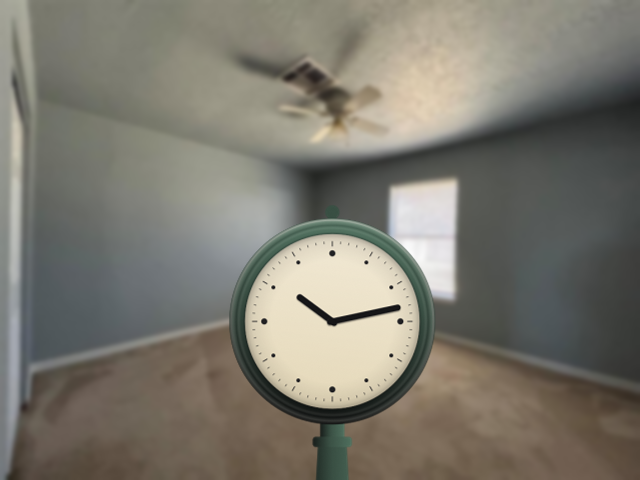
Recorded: 10,13
